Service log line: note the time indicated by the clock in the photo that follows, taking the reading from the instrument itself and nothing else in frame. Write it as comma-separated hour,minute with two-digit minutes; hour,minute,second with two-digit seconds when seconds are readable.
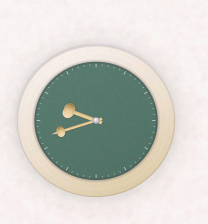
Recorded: 9,42
